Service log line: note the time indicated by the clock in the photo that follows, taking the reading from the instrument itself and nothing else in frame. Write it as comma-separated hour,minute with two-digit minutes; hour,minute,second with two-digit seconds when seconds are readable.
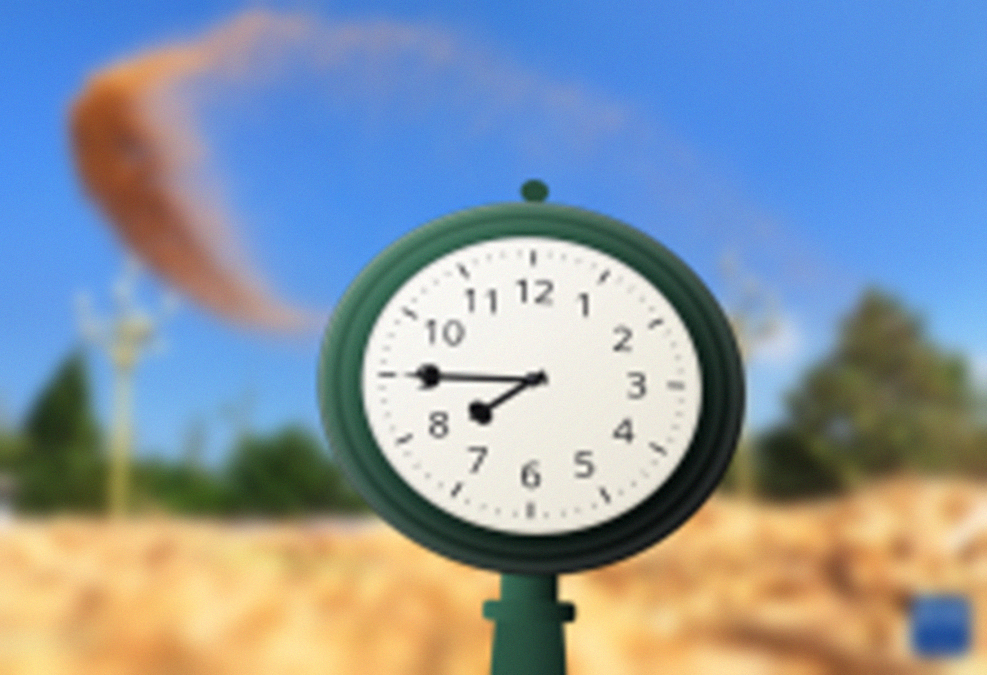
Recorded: 7,45
